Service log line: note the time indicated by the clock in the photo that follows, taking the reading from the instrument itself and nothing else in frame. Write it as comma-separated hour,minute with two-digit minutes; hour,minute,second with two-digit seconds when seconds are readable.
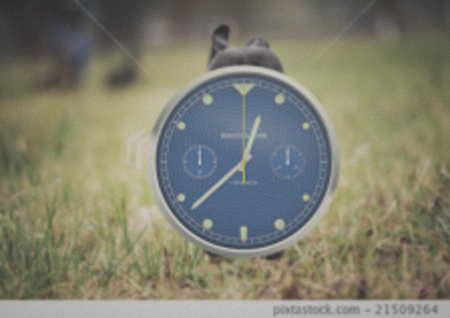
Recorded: 12,38
